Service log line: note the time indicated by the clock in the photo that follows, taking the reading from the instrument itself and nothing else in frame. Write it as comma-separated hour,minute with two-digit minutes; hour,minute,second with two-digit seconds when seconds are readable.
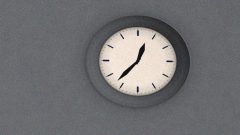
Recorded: 12,37
